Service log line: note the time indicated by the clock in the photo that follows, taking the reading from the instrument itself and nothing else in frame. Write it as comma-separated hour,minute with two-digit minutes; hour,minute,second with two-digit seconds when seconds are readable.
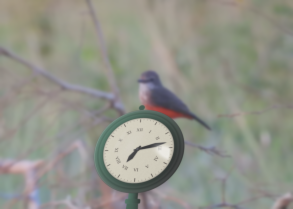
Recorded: 7,13
